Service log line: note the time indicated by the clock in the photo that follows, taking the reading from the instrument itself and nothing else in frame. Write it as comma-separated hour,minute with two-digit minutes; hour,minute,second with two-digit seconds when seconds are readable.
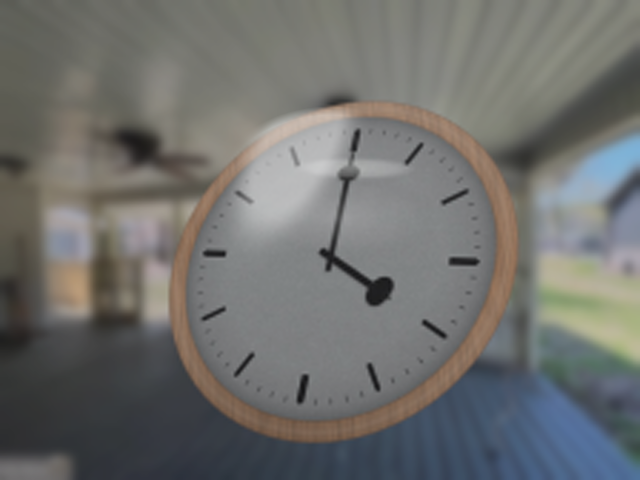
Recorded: 4,00
